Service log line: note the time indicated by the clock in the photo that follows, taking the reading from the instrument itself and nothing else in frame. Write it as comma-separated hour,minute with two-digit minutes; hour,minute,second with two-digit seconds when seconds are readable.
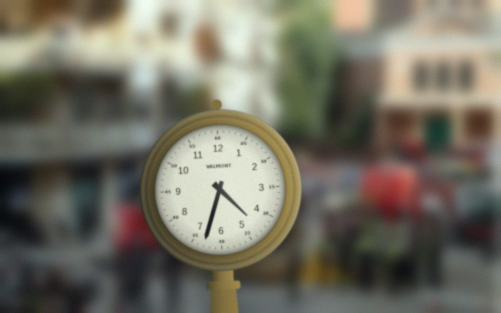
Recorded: 4,33
